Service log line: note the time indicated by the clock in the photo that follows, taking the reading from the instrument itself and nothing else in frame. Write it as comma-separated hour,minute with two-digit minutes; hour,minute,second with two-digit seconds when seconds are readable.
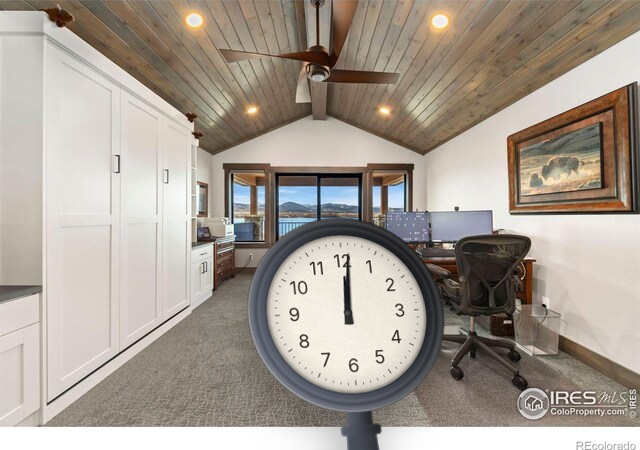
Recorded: 12,01
